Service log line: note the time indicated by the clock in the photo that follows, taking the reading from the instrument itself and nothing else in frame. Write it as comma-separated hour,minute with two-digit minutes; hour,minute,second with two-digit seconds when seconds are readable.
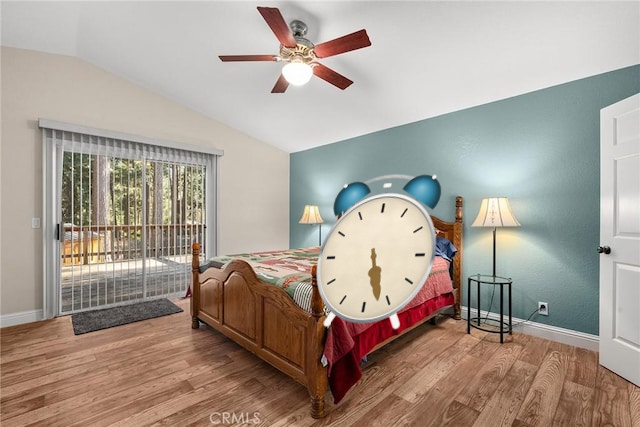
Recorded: 5,27
